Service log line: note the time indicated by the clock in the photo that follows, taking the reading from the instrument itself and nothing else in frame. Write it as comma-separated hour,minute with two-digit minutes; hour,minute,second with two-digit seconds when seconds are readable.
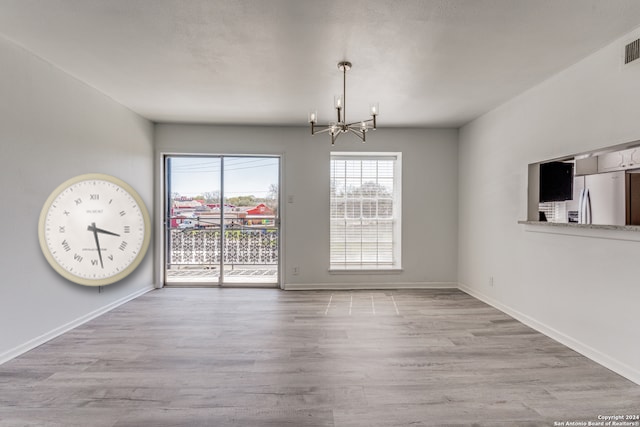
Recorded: 3,28
